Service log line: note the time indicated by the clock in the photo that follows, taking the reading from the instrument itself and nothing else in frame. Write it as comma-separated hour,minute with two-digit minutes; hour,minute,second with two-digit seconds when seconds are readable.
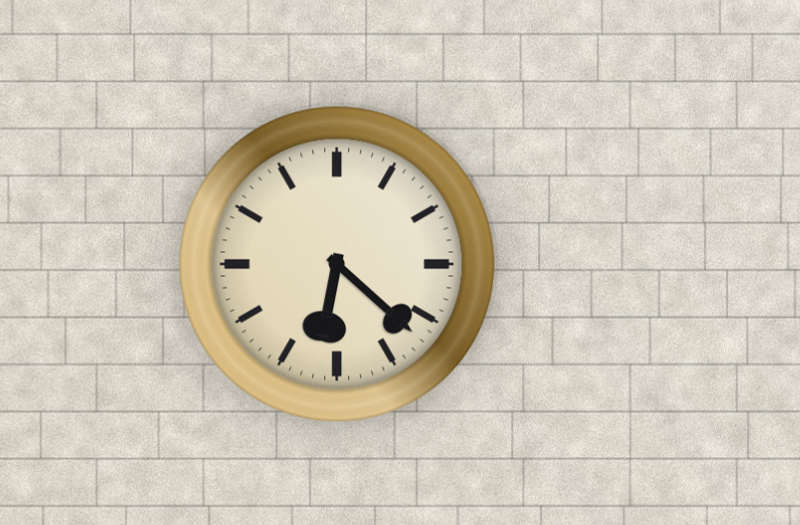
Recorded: 6,22
